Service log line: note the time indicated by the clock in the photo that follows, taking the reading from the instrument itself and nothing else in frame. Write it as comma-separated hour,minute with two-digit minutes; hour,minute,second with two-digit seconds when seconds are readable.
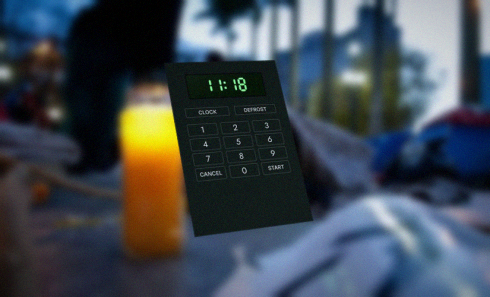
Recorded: 11,18
